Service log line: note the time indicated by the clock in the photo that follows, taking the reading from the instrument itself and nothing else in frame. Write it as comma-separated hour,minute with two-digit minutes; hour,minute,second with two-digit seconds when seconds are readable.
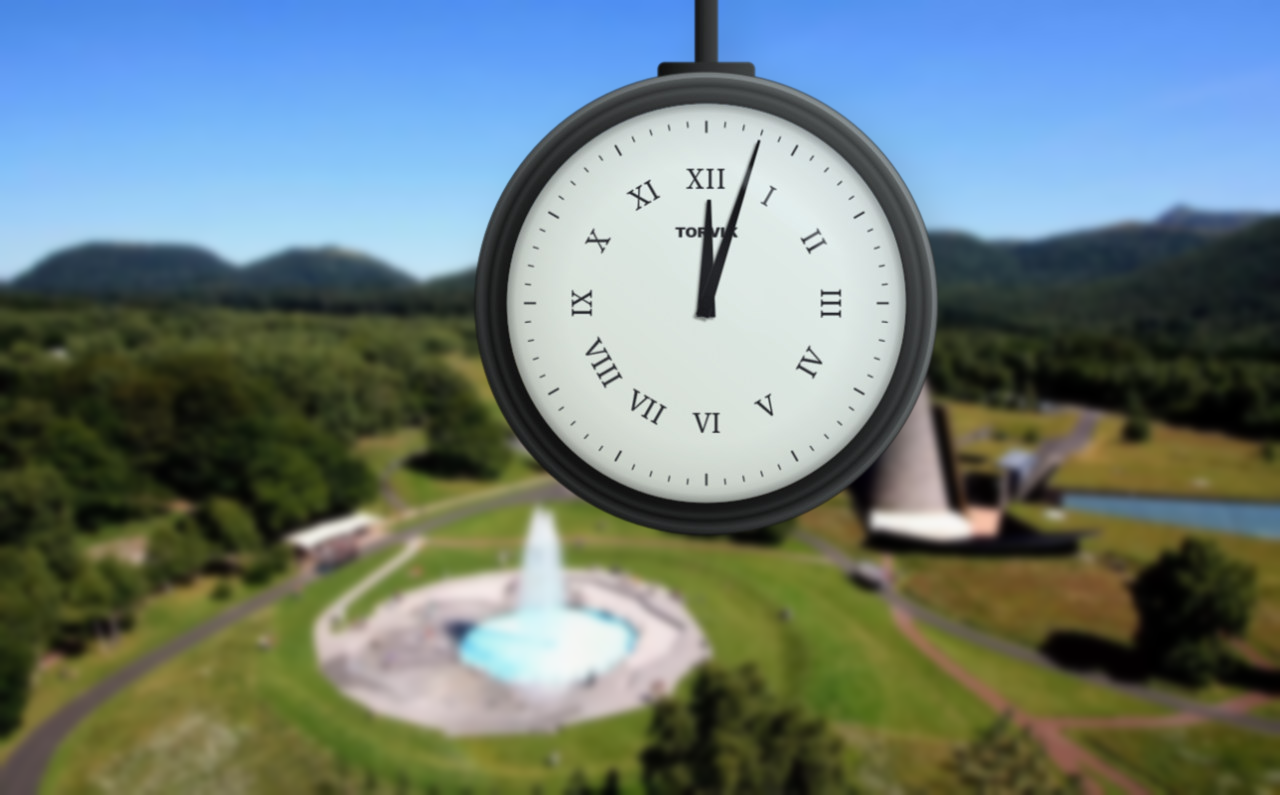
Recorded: 12,03
